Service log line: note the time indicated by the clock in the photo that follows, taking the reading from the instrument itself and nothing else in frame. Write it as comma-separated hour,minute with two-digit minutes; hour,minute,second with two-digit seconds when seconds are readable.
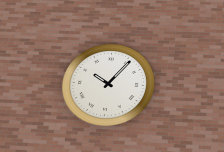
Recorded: 10,06
